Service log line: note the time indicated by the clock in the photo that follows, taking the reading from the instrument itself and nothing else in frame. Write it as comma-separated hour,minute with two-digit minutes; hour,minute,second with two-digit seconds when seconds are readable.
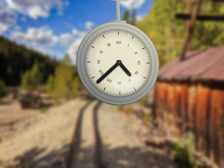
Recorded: 4,38
